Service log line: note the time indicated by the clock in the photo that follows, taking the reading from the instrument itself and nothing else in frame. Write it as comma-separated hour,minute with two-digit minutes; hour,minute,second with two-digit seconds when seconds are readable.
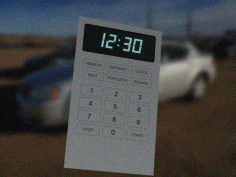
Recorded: 12,30
